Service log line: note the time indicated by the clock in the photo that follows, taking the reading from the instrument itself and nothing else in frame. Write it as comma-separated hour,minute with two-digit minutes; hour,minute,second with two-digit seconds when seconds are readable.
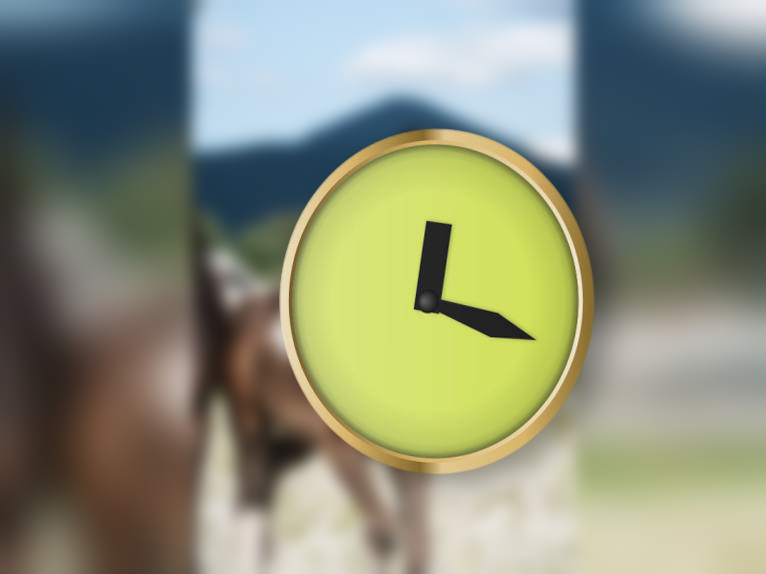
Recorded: 12,18
